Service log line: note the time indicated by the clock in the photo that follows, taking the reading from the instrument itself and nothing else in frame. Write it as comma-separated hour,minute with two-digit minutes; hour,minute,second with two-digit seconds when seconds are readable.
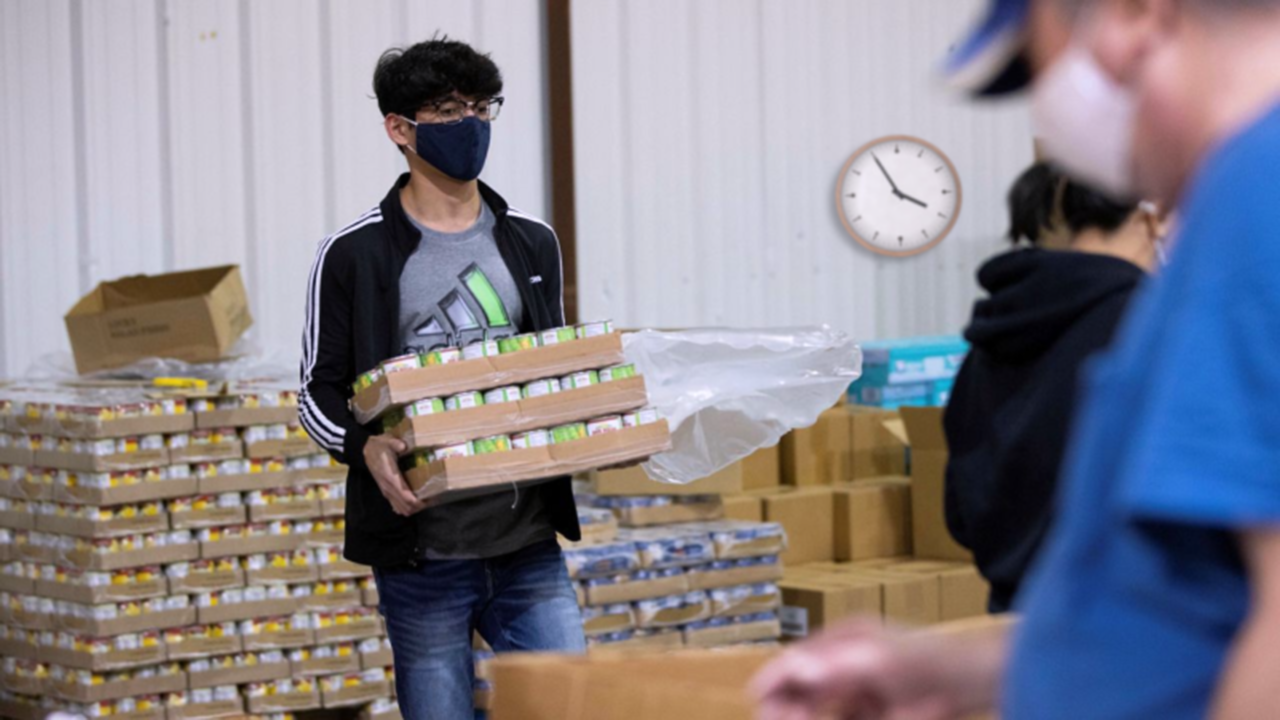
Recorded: 3,55
